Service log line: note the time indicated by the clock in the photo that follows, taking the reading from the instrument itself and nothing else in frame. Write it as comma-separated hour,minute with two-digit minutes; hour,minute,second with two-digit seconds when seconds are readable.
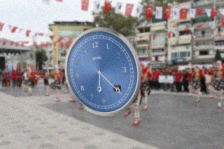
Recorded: 6,23
